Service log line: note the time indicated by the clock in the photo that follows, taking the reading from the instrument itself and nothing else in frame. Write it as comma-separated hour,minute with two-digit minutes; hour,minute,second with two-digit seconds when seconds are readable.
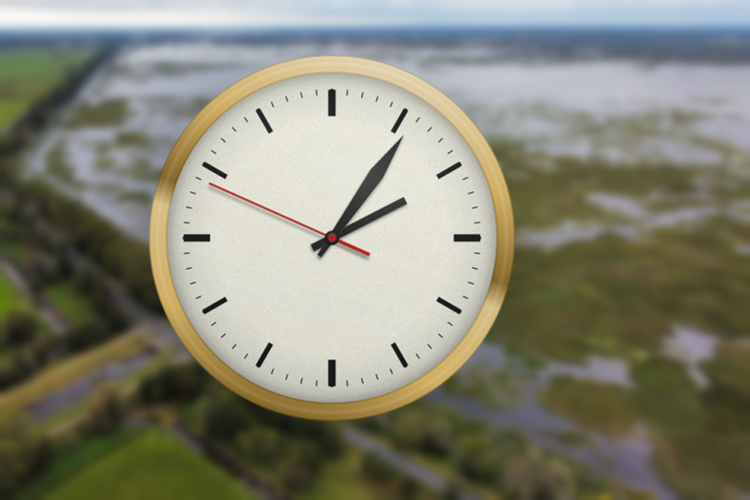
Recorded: 2,05,49
